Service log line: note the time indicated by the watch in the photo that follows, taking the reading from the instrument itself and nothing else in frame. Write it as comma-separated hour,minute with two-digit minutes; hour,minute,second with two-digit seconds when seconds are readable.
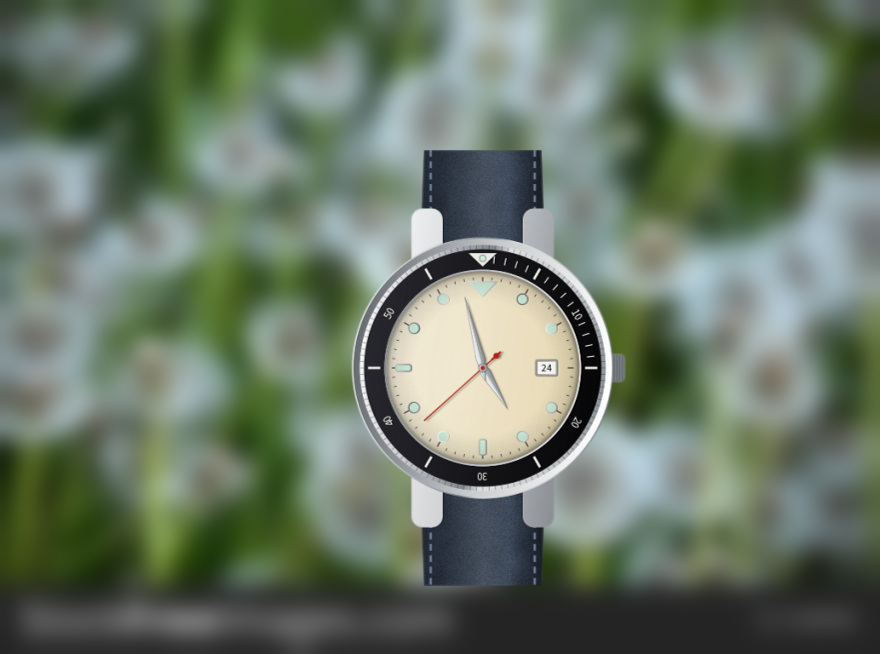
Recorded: 4,57,38
